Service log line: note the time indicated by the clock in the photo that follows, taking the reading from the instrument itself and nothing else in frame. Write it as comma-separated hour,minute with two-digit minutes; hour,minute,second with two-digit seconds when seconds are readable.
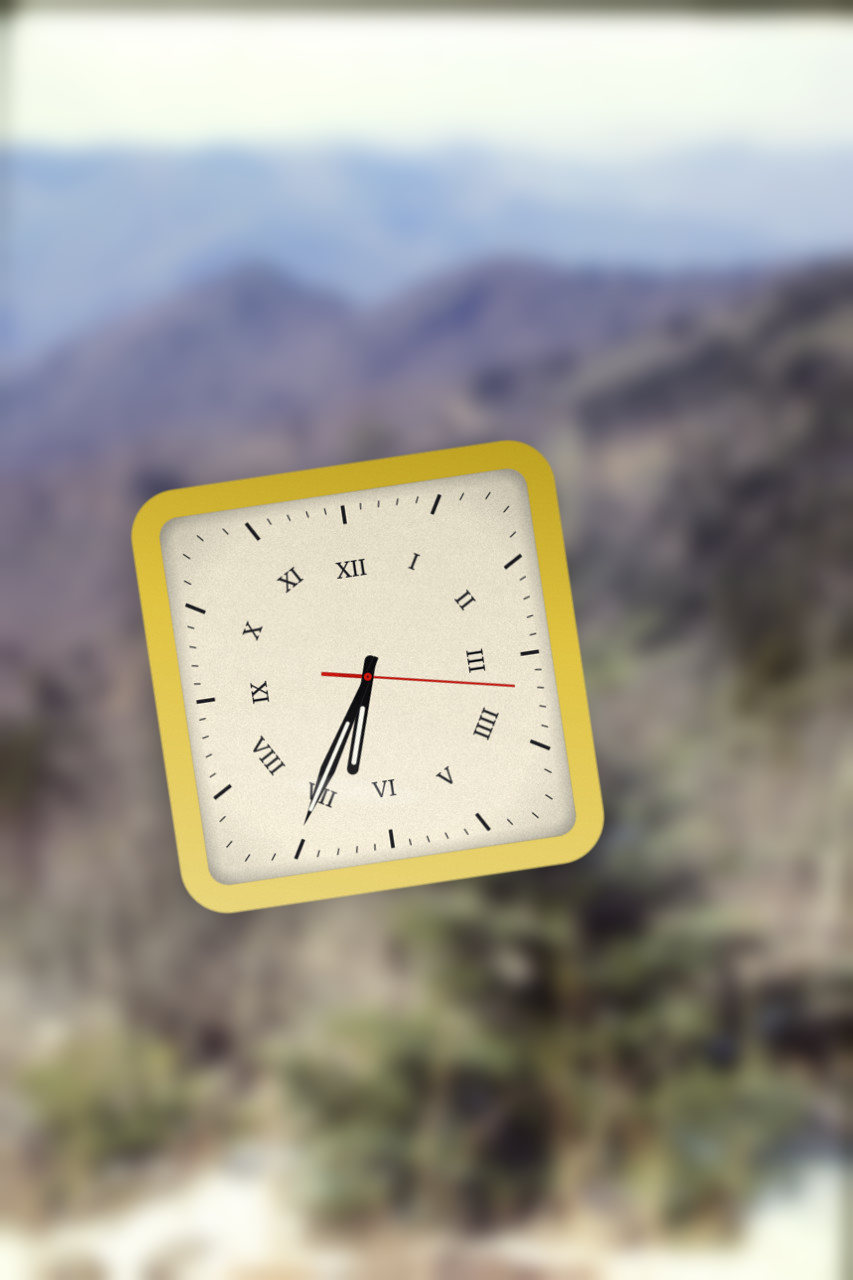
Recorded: 6,35,17
